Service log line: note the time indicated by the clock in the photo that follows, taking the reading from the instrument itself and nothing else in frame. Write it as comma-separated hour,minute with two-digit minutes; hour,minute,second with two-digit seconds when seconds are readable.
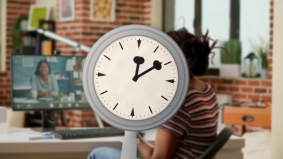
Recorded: 12,09
